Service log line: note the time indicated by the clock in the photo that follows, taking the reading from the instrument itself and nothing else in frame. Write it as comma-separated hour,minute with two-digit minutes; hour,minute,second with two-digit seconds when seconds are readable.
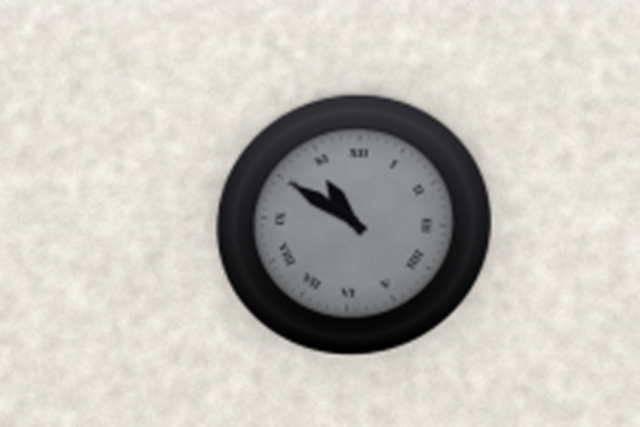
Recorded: 10,50
